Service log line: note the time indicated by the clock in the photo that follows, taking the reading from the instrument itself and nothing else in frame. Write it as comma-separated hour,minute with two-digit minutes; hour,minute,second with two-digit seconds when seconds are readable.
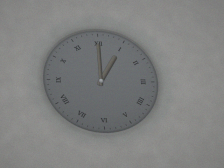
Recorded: 1,00
